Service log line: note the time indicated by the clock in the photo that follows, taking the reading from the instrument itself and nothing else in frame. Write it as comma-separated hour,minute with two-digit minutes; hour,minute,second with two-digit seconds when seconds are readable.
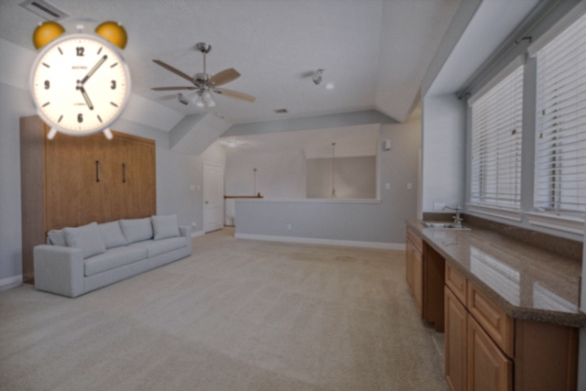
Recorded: 5,07
